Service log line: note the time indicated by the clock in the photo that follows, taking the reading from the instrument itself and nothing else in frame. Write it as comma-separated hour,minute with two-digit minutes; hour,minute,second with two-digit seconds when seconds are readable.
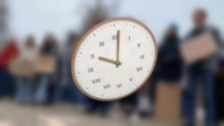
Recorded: 10,01
